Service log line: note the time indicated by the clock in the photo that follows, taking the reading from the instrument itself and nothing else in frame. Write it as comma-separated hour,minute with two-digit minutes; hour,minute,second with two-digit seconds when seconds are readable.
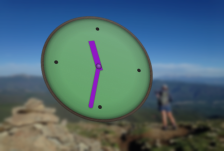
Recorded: 11,32
